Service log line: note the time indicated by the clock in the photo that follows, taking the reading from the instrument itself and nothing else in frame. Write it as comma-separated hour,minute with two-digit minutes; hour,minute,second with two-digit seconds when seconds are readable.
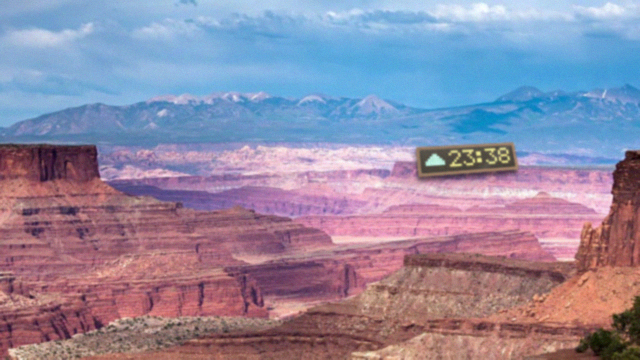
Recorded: 23,38
